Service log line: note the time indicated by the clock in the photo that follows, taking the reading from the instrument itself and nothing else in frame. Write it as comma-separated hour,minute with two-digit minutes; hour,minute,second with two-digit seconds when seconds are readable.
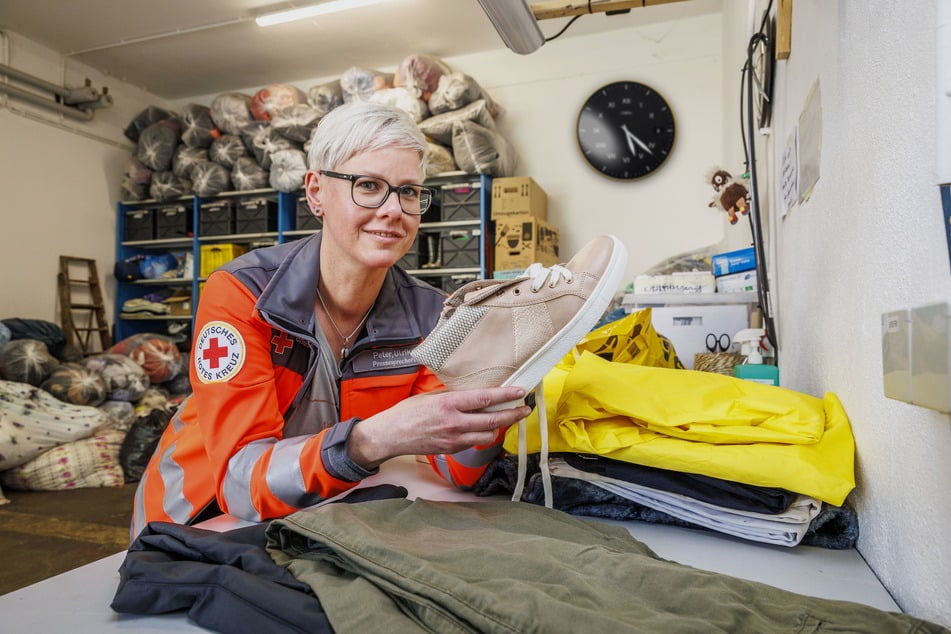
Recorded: 5,22
